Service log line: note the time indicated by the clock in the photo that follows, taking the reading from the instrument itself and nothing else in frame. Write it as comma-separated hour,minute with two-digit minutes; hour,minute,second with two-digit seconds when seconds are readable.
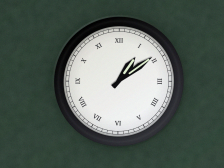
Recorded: 1,09
